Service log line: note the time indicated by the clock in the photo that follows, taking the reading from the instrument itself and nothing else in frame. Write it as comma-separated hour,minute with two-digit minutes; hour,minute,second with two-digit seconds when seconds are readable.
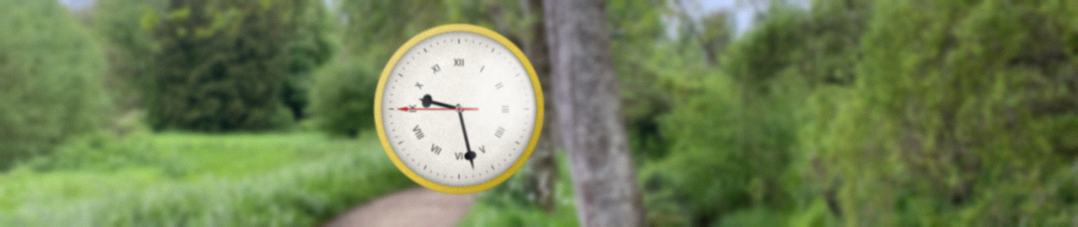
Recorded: 9,27,45
